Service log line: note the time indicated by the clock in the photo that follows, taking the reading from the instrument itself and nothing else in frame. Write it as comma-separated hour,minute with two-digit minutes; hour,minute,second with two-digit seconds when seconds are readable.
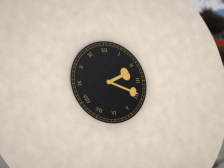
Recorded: 2,19
